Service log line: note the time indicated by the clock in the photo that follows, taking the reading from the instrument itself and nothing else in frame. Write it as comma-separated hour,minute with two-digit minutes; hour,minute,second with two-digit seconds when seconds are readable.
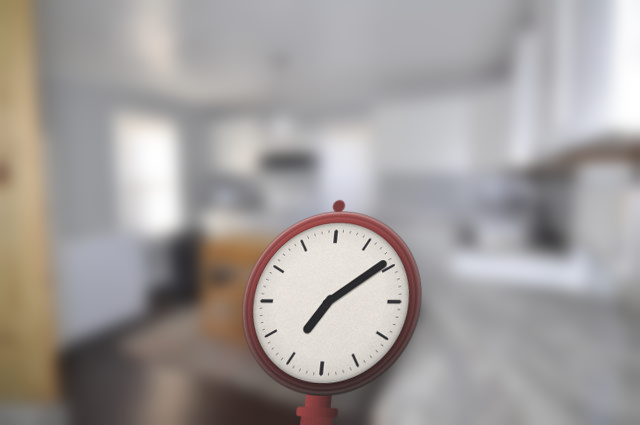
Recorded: 7,09
